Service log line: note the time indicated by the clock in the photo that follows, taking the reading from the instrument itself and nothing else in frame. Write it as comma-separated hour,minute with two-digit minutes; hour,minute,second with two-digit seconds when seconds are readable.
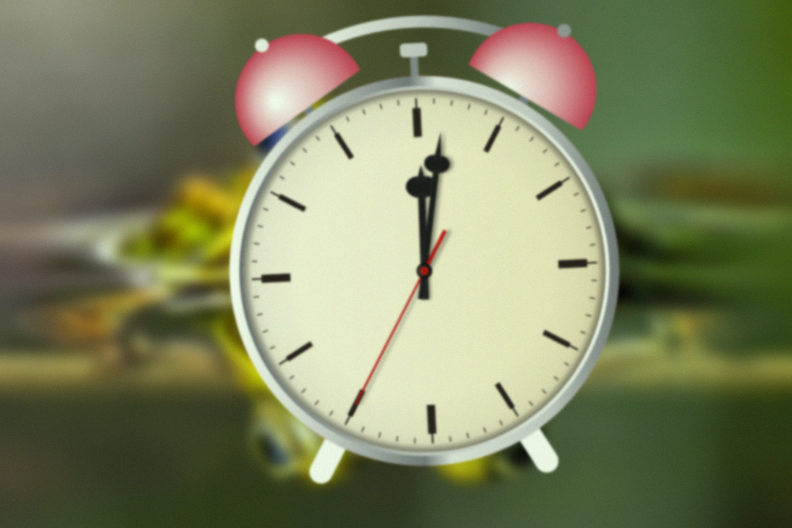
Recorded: 12,01,35
